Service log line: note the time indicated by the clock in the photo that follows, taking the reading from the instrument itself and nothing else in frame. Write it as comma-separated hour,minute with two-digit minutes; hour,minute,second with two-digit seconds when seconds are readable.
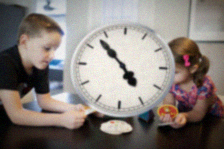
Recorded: 4,53
